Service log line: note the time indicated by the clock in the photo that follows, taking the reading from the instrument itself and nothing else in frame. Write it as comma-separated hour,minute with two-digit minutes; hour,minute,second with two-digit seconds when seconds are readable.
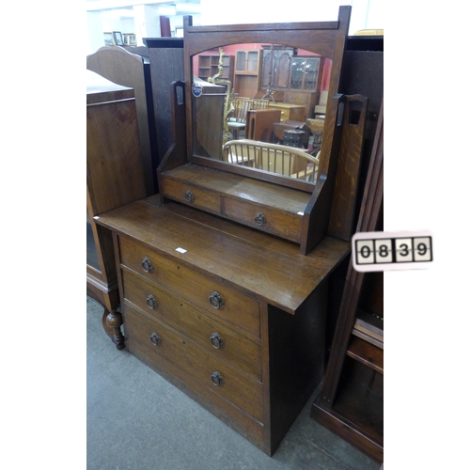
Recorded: 8,39
